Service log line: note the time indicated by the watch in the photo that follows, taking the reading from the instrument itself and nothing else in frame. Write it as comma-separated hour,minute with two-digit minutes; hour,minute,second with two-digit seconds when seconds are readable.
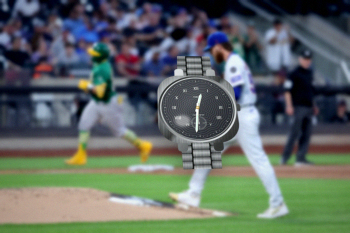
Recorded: 12,31
